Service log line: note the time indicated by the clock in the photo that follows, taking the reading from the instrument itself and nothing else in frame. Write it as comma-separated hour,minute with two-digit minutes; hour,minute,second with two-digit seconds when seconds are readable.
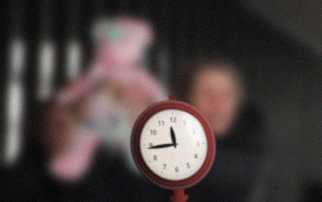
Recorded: 11,44
